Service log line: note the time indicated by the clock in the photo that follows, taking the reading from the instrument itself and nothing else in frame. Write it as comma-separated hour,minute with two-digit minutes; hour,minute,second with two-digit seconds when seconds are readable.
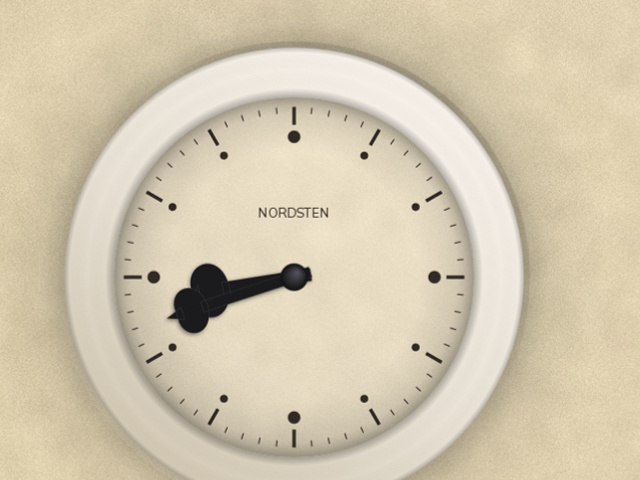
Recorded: 8,42
